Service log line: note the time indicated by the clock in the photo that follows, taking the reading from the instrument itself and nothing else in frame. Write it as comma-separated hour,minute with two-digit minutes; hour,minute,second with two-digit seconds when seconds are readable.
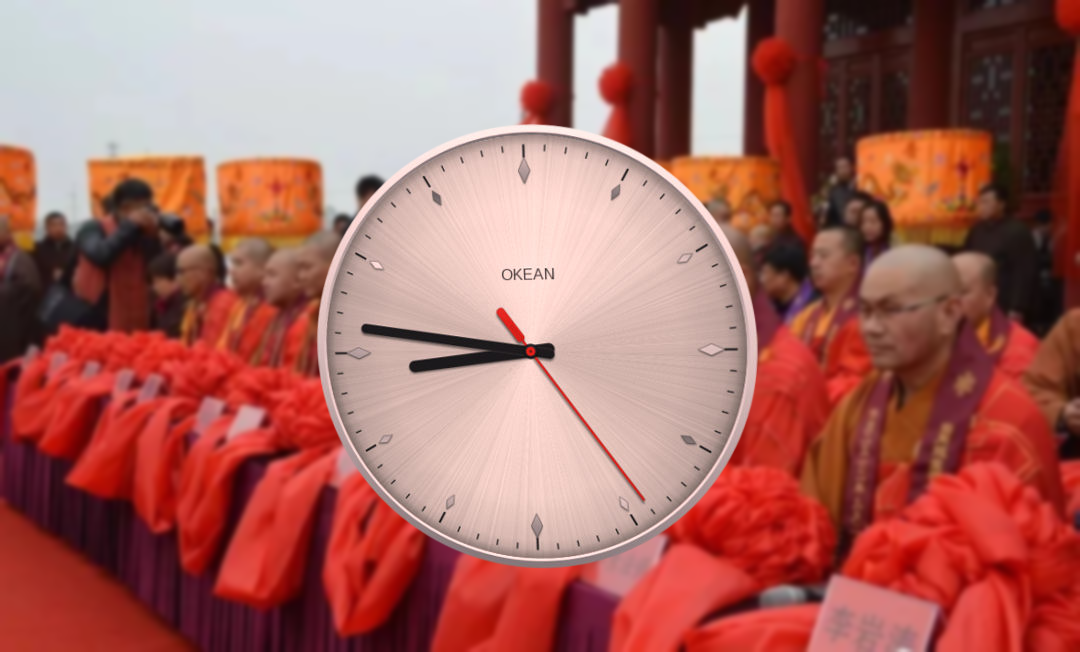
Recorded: 8,46,24
